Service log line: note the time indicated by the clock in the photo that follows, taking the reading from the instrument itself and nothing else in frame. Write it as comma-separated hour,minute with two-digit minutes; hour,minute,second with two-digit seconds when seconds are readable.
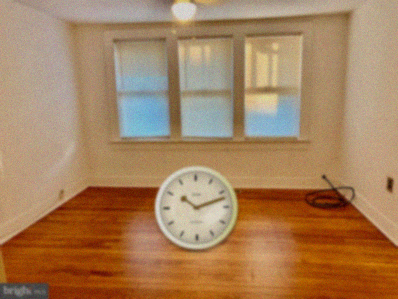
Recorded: 10,12
